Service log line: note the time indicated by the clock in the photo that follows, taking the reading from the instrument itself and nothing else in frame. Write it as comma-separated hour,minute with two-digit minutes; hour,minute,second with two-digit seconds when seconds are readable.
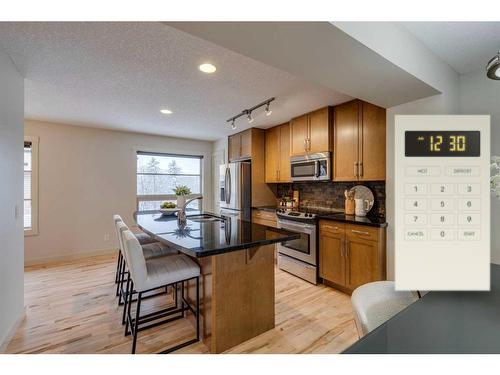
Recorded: 12,30
